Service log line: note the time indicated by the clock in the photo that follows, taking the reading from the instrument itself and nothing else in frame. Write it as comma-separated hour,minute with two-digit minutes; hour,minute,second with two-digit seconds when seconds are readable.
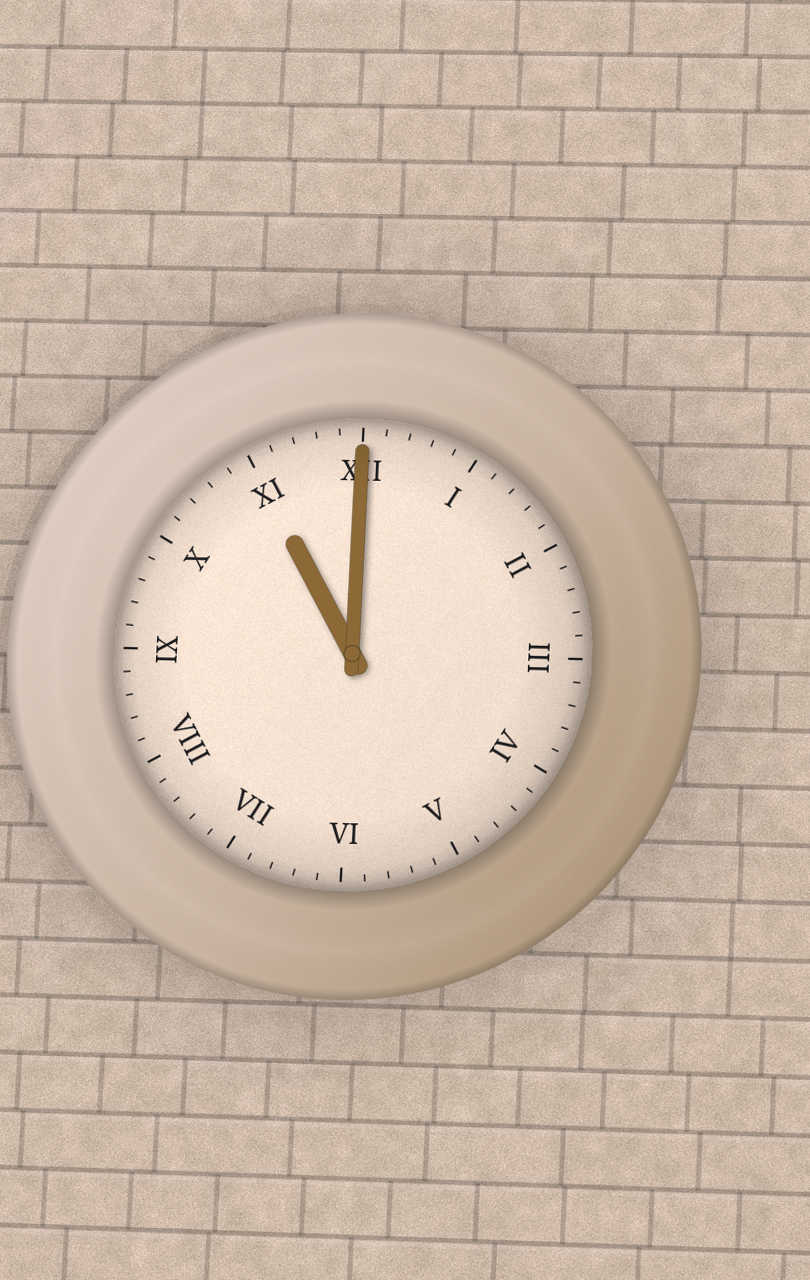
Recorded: 11,00
